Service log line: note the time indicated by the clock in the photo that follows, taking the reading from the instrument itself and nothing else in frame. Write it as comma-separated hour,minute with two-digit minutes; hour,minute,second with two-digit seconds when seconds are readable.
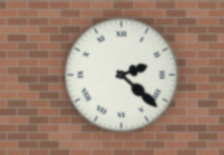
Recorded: 2,22
